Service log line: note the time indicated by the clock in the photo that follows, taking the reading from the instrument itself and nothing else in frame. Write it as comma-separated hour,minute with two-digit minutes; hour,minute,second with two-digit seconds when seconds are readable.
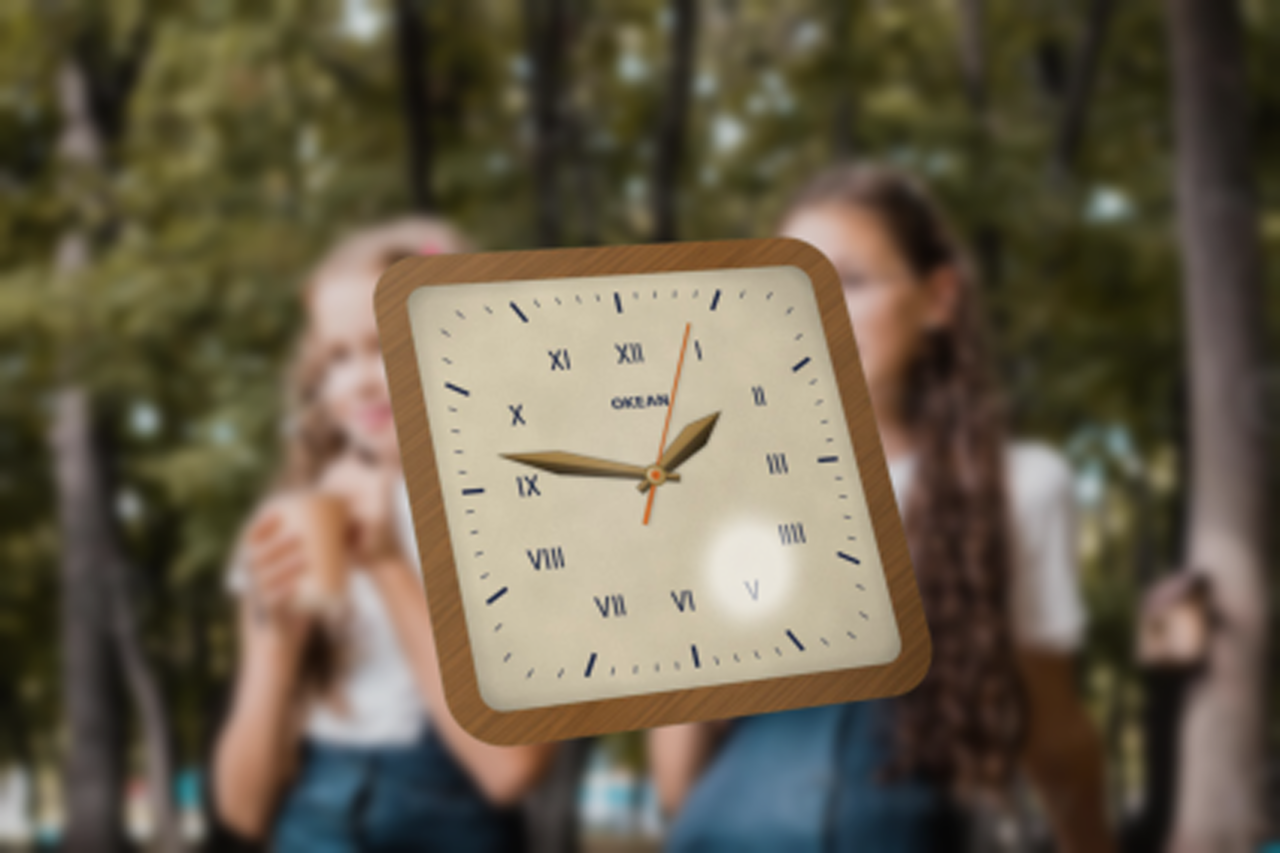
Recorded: 1,47,04
